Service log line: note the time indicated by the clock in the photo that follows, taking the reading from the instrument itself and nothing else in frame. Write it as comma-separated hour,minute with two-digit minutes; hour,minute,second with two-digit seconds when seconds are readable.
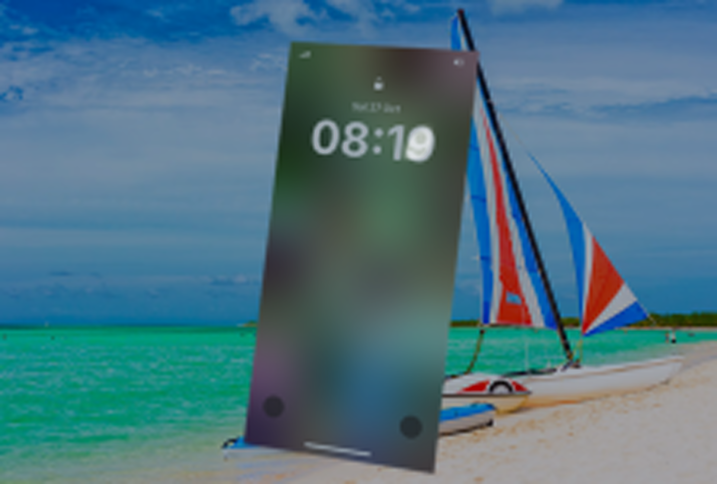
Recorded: 8,19
